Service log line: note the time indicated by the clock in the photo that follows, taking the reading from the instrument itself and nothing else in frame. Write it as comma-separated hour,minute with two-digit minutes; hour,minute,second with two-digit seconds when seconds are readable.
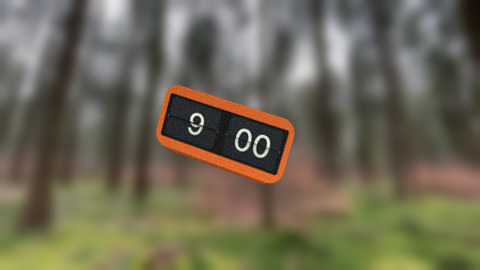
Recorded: 9,00
